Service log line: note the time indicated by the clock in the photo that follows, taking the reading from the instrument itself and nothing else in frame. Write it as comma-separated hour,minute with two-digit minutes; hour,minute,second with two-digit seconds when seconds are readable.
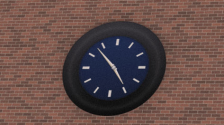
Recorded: 4,53
